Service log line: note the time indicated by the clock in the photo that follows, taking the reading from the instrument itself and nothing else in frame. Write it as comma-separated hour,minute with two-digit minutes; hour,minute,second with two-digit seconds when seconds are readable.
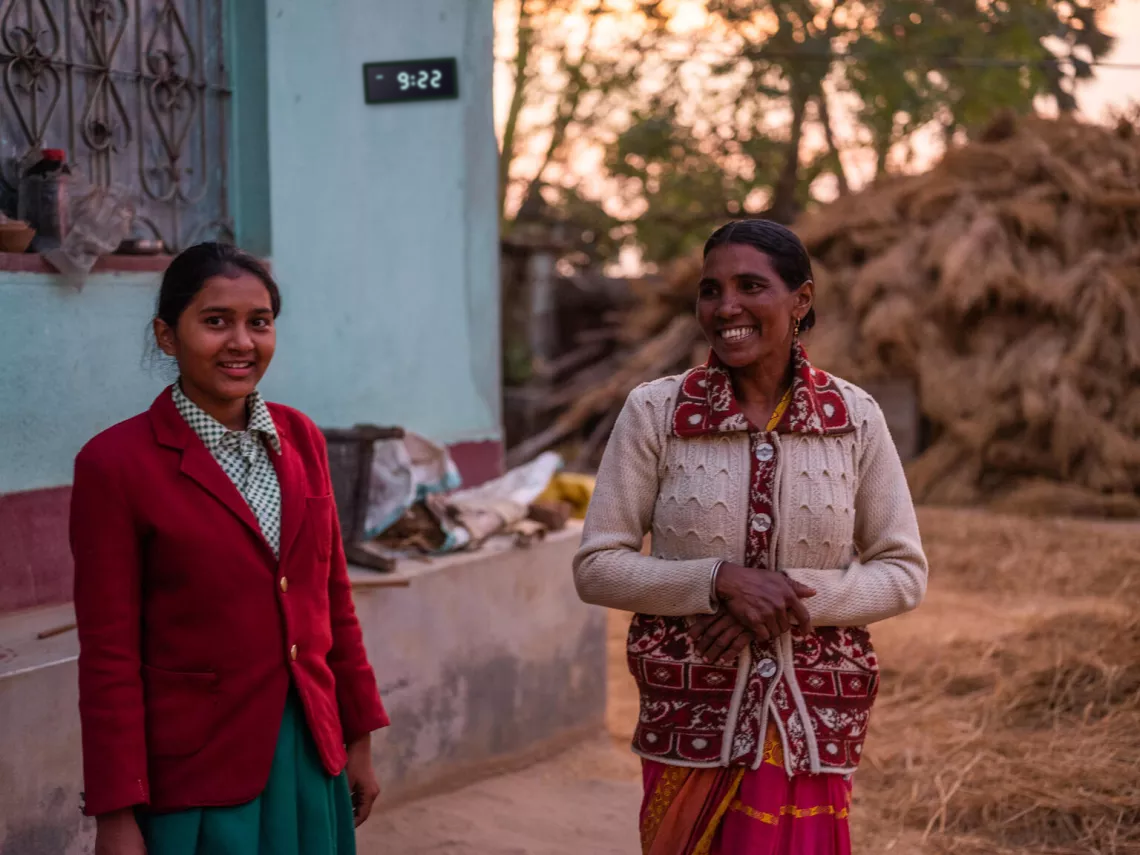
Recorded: 9,22
